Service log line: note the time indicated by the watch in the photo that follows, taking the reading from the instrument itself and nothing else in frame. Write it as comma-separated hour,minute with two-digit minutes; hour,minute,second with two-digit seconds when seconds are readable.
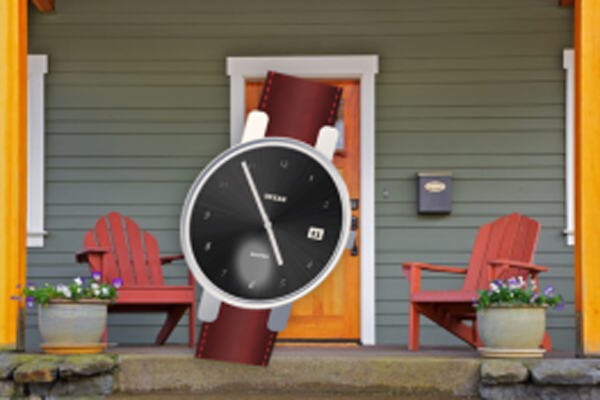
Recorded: 4,54
